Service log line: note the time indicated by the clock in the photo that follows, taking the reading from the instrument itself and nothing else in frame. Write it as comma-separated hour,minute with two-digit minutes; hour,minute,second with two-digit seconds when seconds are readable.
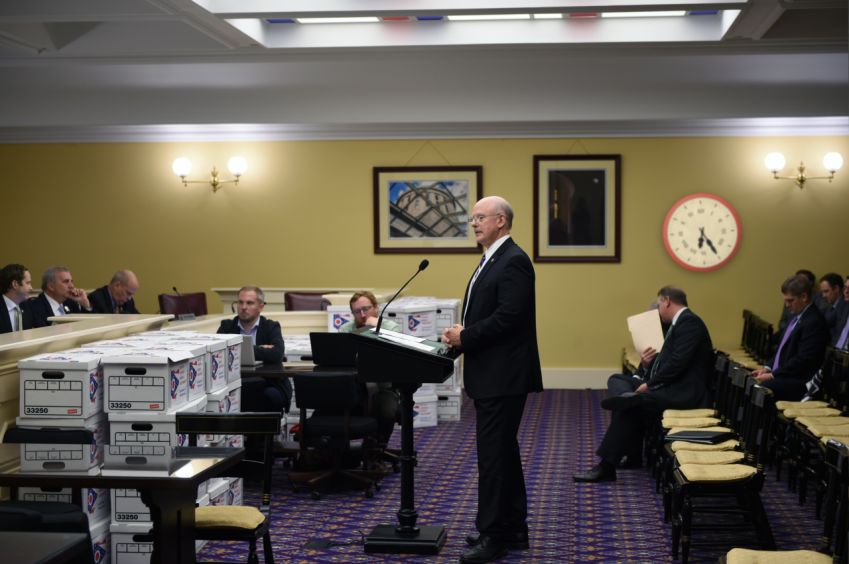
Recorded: 6,25
